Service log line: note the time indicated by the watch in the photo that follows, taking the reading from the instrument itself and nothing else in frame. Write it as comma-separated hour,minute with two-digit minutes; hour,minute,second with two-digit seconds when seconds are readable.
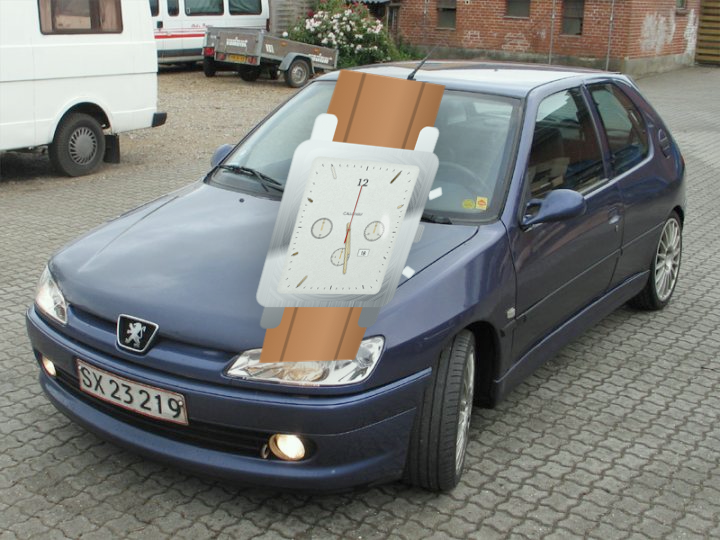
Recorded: 5,28
